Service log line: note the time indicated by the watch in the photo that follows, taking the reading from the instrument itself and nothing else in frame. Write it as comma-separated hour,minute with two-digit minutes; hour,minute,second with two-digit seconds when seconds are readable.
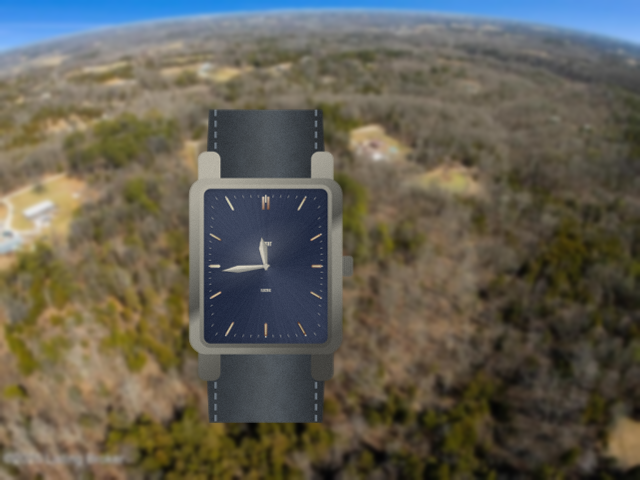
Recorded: 11,44
